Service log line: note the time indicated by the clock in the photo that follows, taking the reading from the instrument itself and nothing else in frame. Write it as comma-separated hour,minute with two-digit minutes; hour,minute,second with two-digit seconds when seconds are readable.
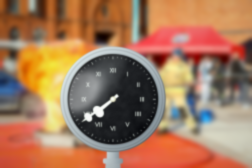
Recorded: 7,39
